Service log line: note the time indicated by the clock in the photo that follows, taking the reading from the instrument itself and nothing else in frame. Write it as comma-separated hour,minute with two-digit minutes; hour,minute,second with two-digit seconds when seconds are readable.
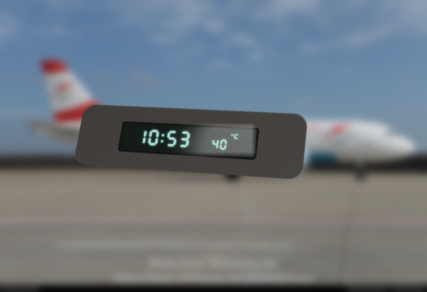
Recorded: 10,53
